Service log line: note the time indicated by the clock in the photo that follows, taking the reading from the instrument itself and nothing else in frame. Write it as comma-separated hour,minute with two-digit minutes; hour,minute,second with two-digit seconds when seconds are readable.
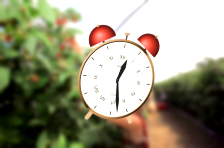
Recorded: 12,28
